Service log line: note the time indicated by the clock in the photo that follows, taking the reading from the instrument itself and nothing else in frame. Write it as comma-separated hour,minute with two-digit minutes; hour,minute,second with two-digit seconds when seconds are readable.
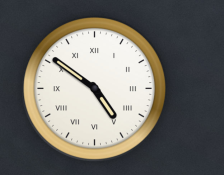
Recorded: 4,51
